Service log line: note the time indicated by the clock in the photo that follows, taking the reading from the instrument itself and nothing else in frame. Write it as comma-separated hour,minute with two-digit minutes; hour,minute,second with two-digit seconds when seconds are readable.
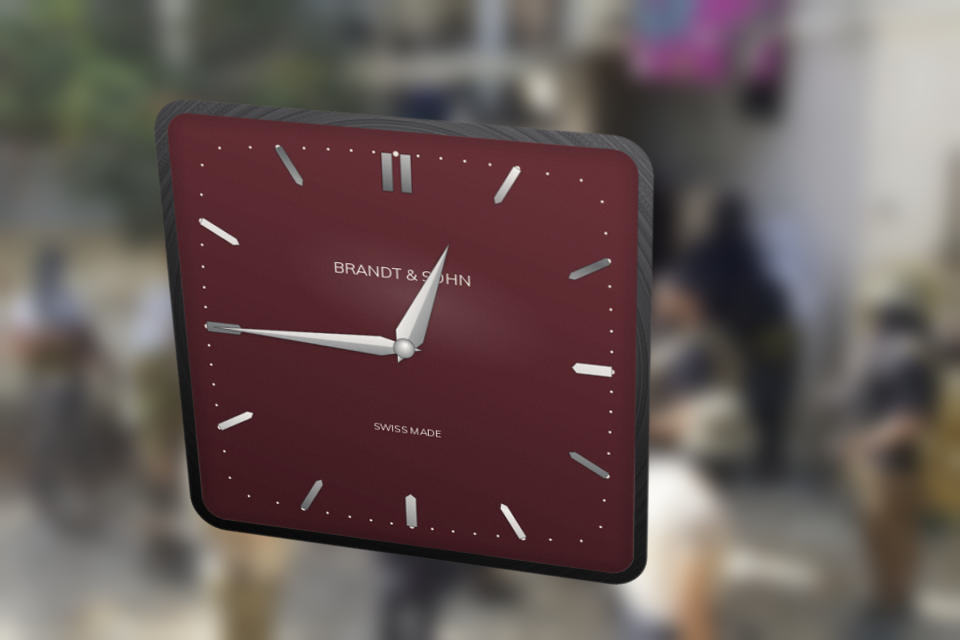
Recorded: 12,45
